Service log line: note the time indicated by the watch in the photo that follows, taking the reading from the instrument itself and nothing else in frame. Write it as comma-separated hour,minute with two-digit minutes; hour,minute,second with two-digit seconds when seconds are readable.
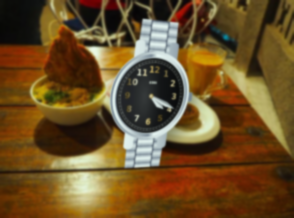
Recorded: 4,19
